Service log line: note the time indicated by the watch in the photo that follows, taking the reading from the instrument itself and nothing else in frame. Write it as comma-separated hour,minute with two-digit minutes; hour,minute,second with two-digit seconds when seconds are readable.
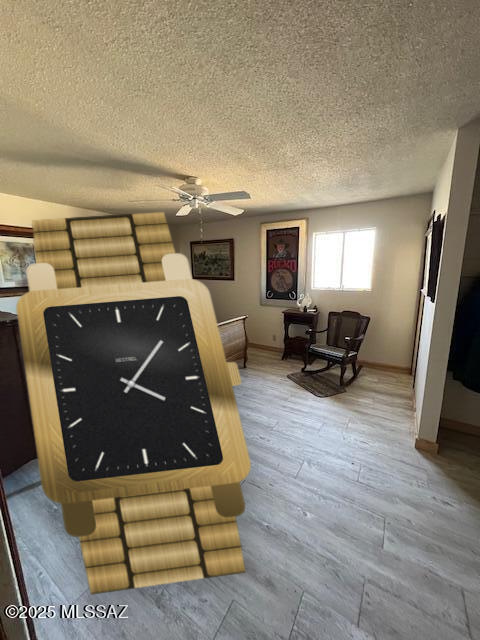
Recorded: 4,07
